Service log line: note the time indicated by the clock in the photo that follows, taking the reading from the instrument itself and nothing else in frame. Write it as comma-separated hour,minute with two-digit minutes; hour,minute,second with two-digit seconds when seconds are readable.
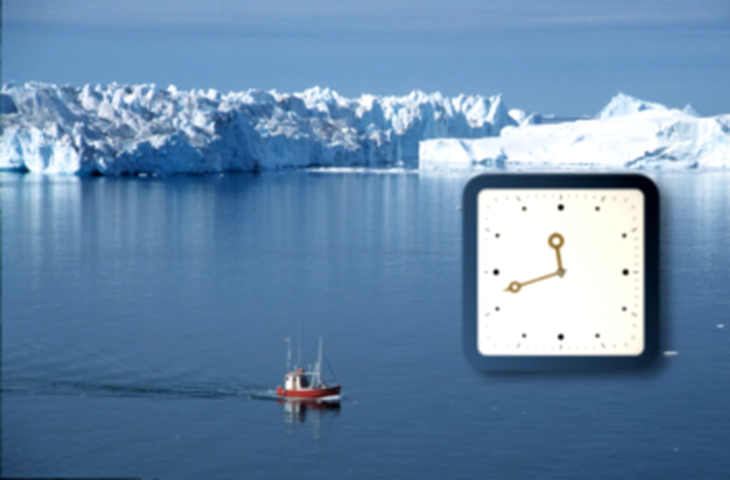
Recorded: 11,42
